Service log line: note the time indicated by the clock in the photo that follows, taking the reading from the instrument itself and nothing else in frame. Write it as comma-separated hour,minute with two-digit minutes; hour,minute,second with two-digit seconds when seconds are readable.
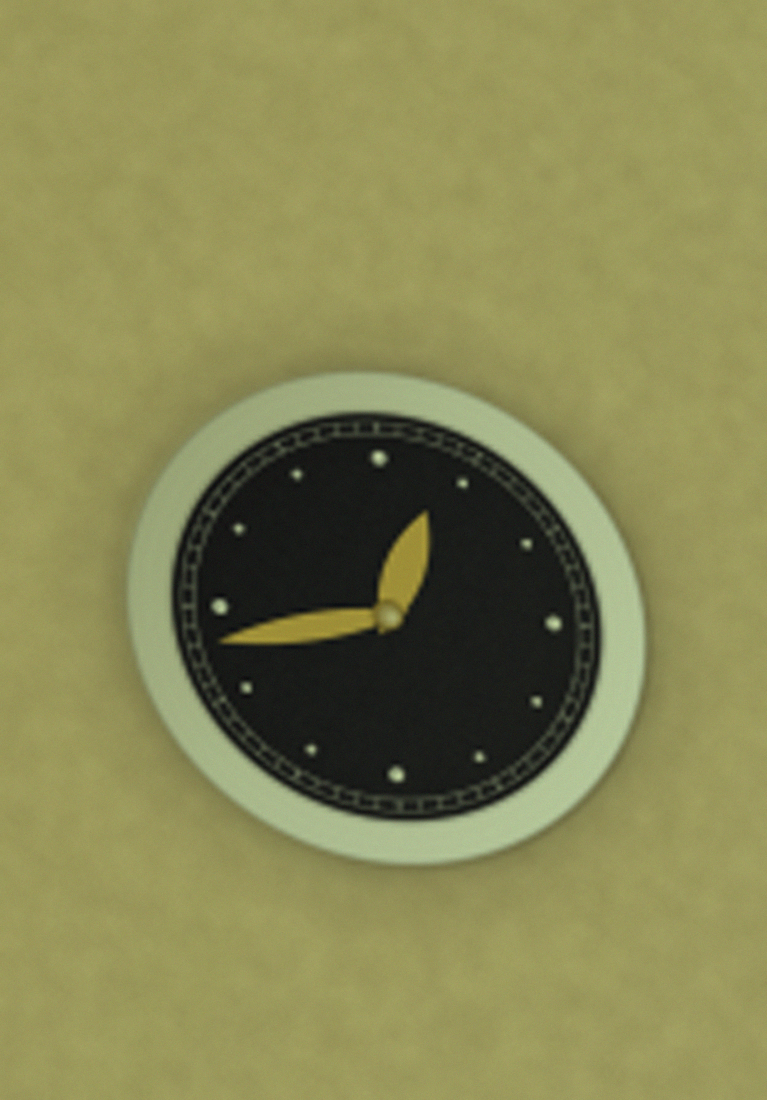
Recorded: 12,43
